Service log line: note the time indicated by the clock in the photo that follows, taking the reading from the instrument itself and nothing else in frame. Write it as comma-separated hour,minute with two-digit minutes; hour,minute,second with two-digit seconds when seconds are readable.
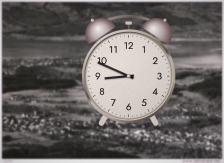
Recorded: 8,49
